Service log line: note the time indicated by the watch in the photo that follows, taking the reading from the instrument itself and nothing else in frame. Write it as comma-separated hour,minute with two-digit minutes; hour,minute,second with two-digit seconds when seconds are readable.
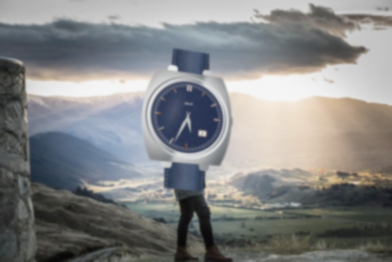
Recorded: 5,34
